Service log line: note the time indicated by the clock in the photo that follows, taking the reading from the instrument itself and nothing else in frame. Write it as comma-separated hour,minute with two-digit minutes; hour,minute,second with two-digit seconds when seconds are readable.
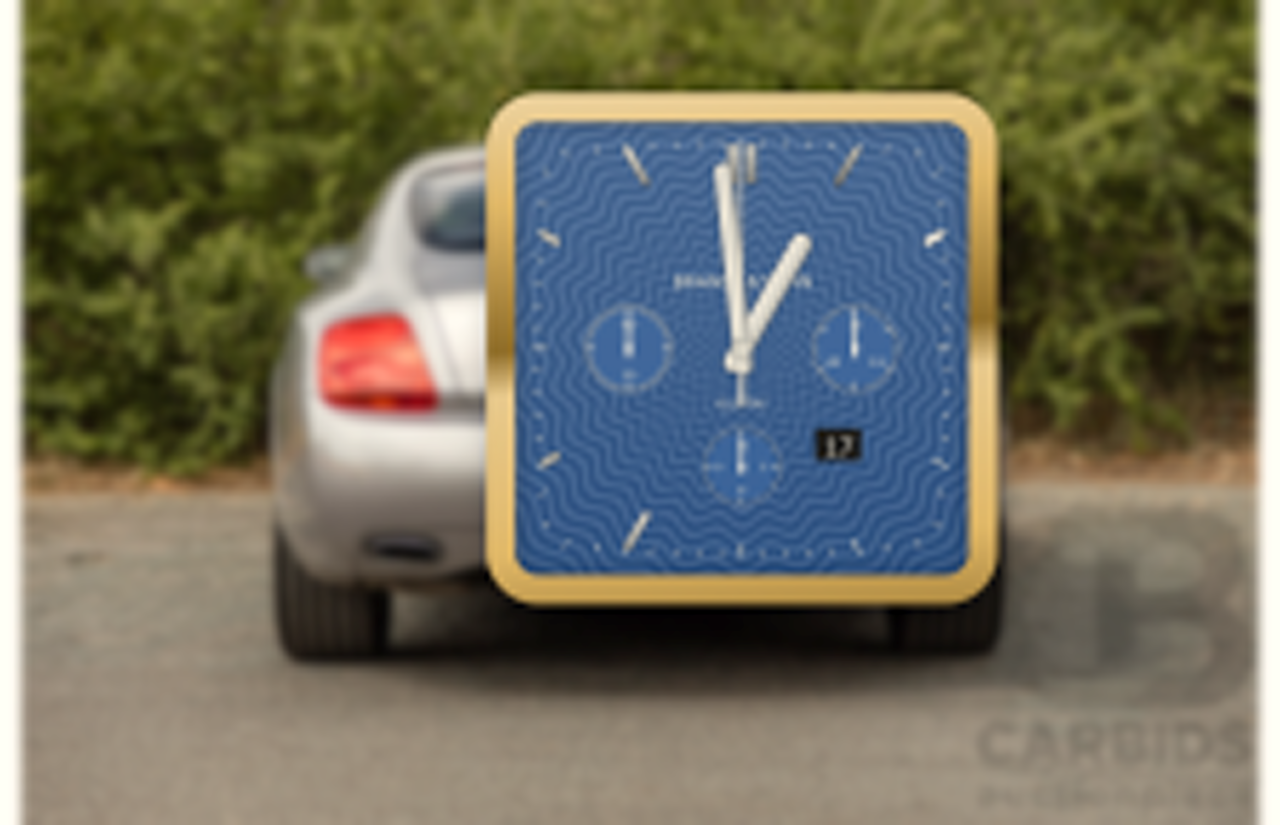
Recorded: 12,59
